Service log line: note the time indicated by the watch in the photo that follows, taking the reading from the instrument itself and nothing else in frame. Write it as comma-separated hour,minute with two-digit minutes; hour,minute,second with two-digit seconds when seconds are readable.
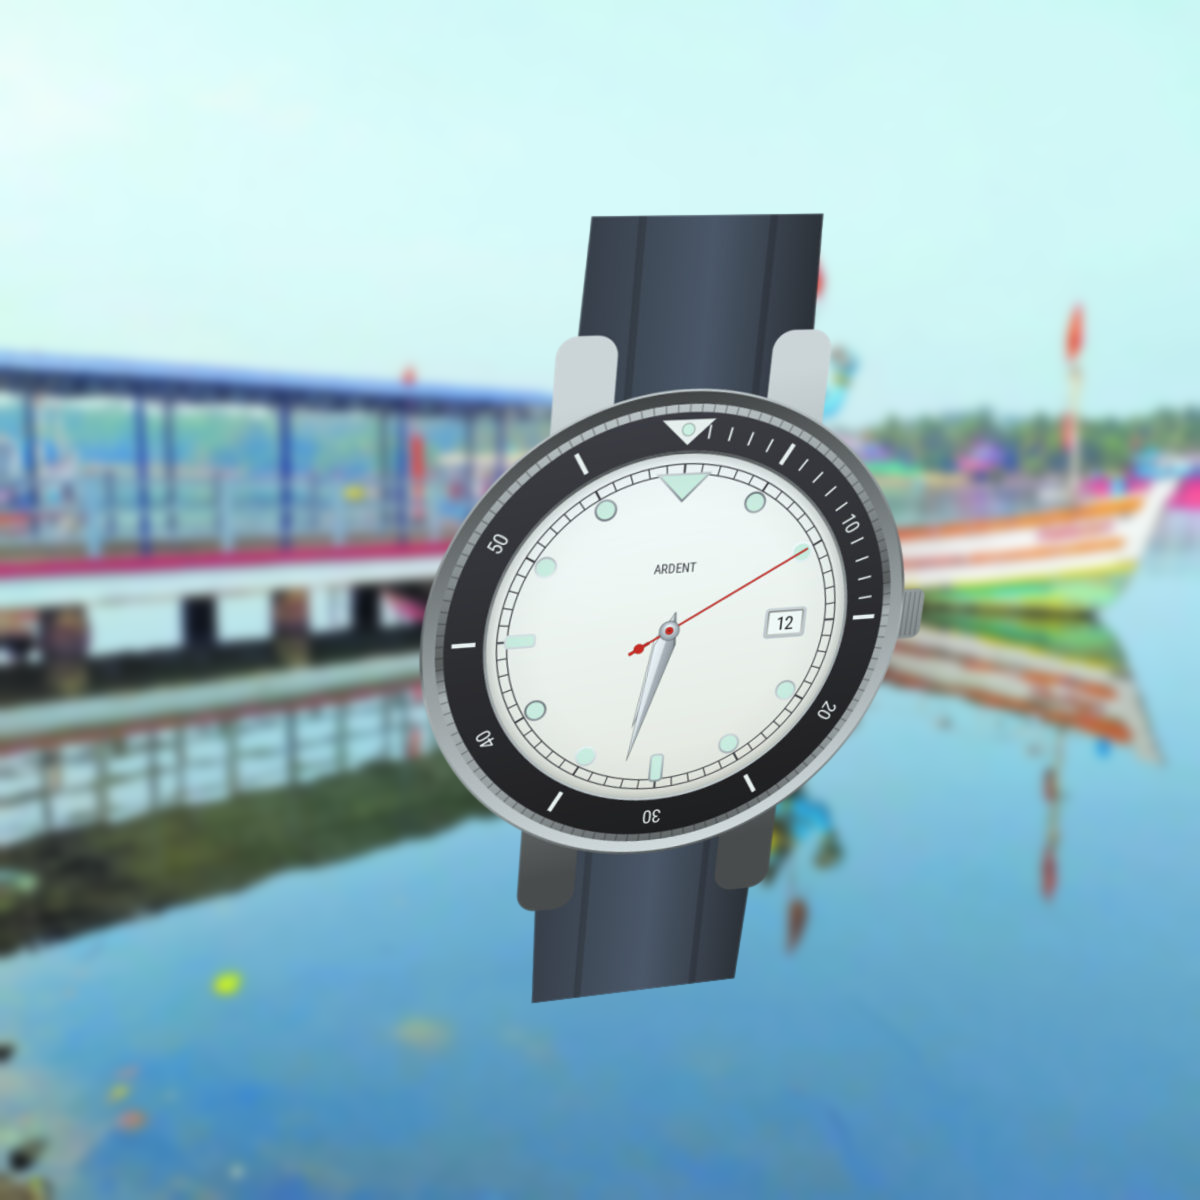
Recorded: 6,32,10
